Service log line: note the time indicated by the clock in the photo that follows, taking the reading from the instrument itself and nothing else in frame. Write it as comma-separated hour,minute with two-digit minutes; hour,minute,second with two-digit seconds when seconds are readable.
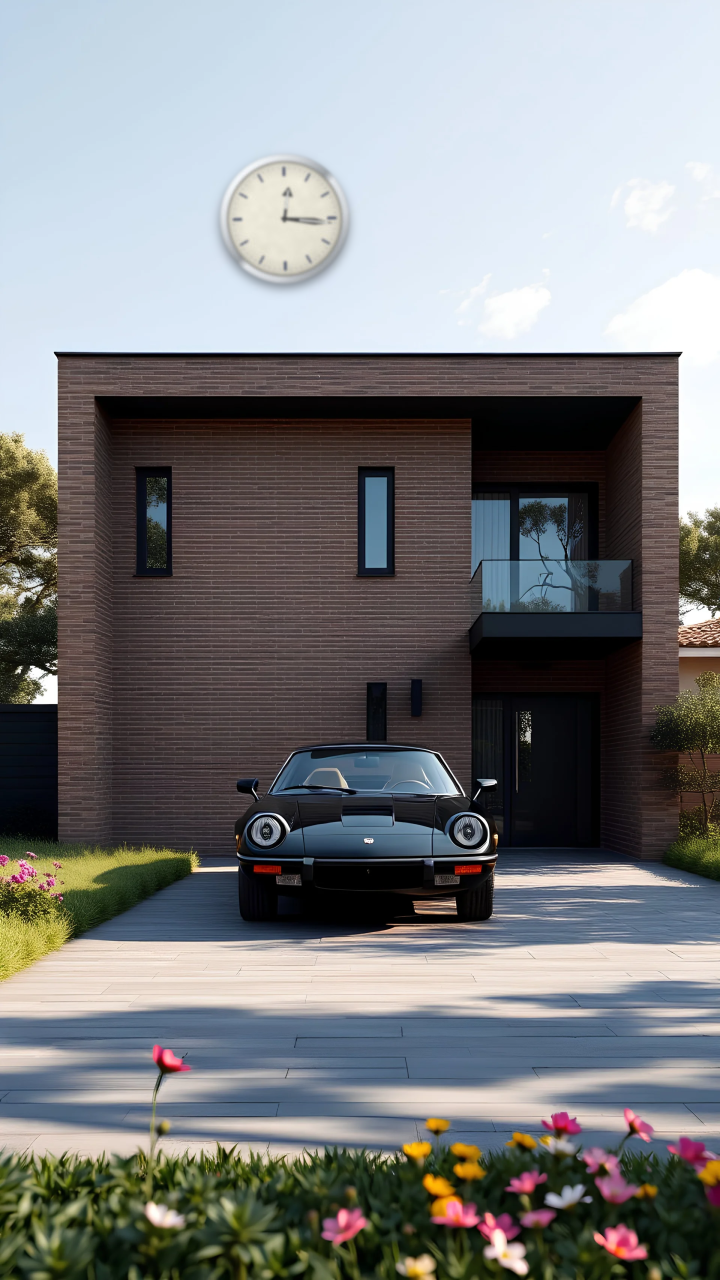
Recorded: 12,16
